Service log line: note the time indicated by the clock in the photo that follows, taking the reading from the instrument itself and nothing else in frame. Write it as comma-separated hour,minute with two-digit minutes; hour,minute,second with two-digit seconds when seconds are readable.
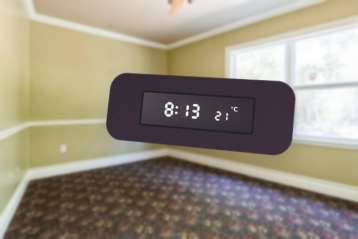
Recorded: 8,13
